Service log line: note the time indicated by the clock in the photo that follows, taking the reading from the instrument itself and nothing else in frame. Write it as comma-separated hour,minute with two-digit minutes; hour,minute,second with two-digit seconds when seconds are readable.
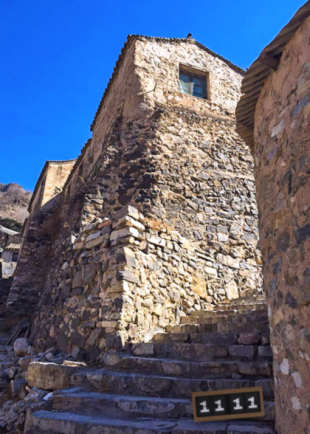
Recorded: 11,11
